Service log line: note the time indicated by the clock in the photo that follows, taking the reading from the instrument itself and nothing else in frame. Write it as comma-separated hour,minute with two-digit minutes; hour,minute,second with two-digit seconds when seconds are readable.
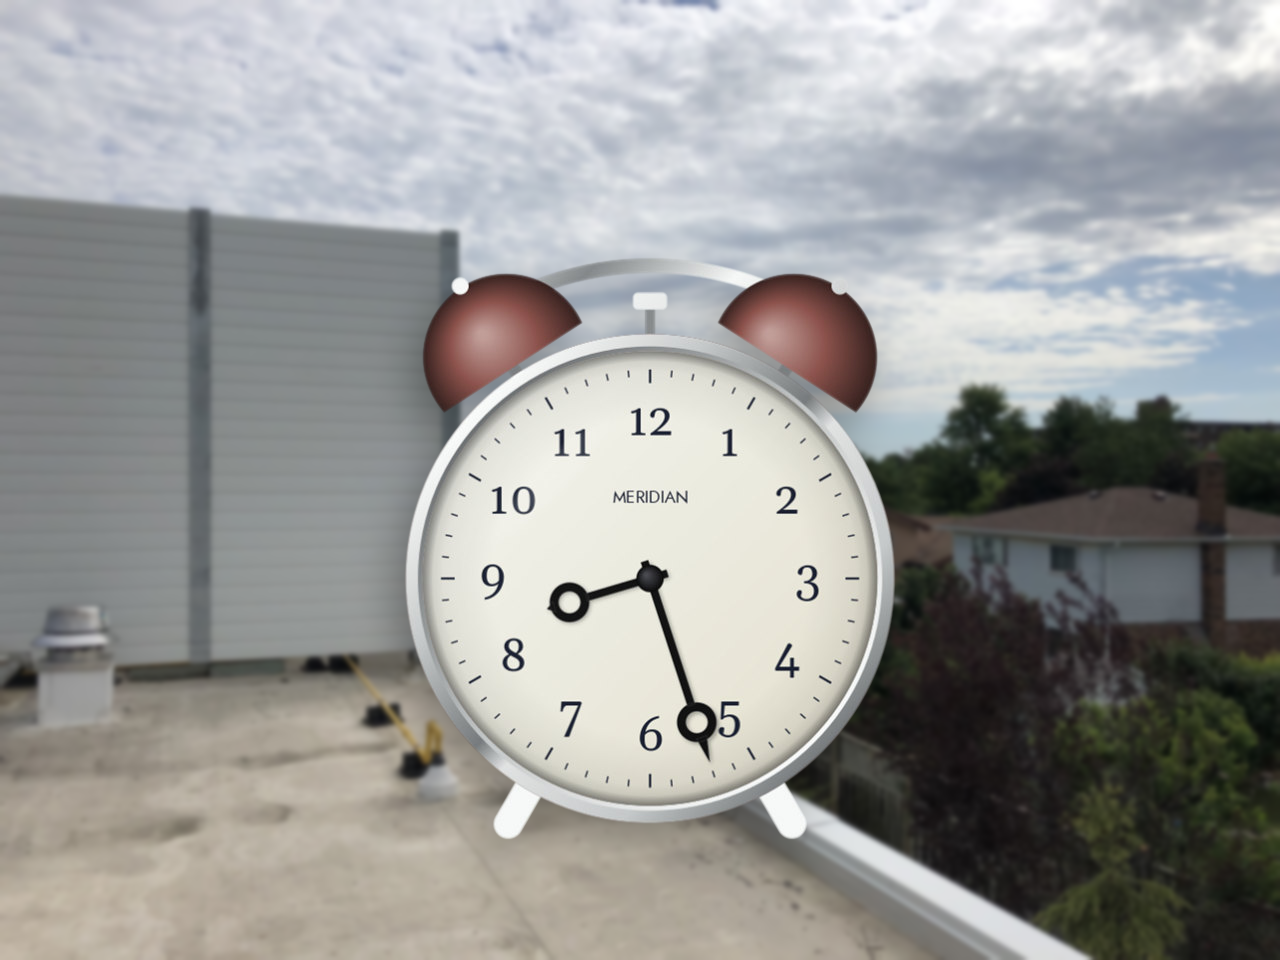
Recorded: 8,27
